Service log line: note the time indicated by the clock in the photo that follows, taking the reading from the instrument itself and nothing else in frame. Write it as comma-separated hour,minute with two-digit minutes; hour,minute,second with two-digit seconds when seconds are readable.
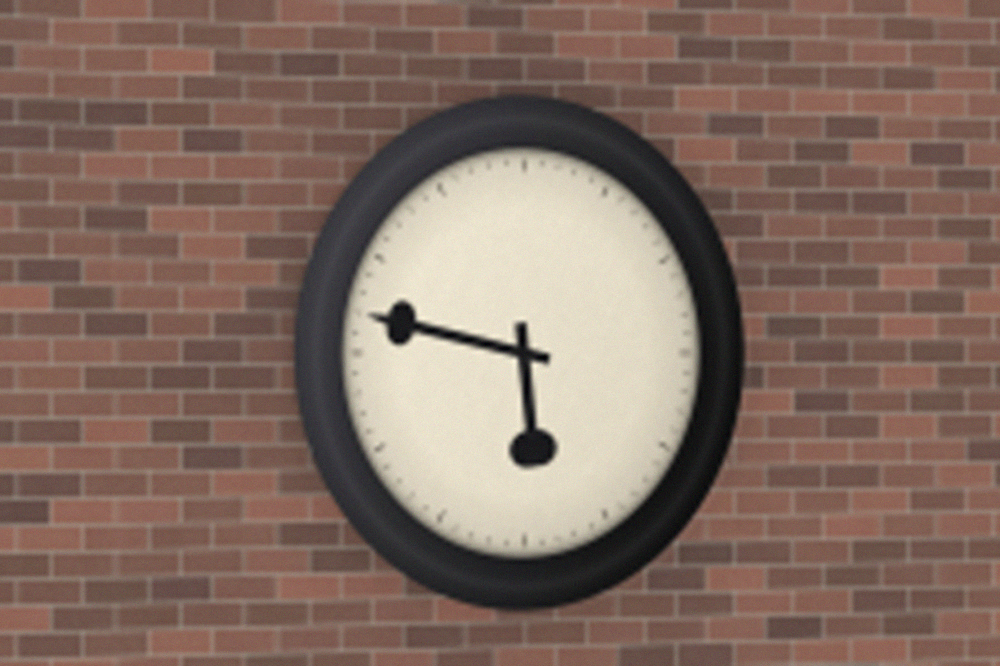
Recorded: 5,47
